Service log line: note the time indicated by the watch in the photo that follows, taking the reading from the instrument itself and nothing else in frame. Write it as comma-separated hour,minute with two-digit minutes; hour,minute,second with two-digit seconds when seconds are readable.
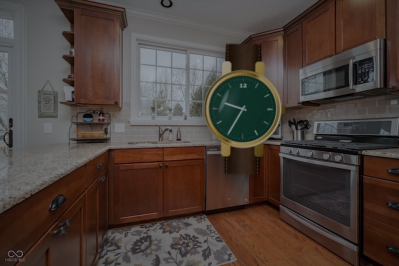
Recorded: 9,35
